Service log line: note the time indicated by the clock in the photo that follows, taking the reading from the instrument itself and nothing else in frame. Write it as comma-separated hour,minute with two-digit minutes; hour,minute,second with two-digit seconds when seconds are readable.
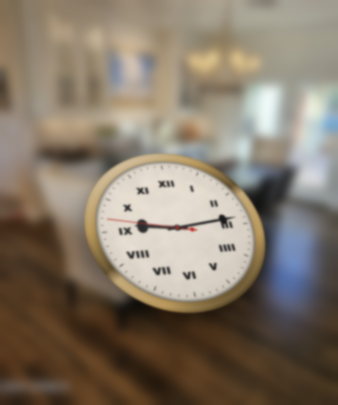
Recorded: 9,13,47
